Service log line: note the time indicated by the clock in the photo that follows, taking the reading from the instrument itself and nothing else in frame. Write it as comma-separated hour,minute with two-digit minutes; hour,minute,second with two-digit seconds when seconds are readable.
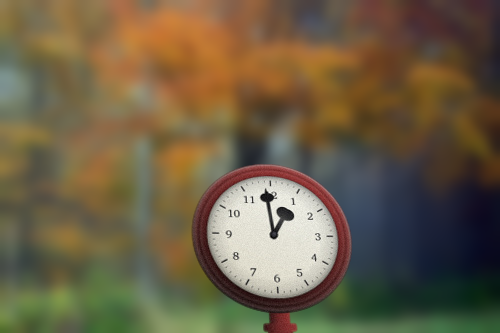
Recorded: 12,59
